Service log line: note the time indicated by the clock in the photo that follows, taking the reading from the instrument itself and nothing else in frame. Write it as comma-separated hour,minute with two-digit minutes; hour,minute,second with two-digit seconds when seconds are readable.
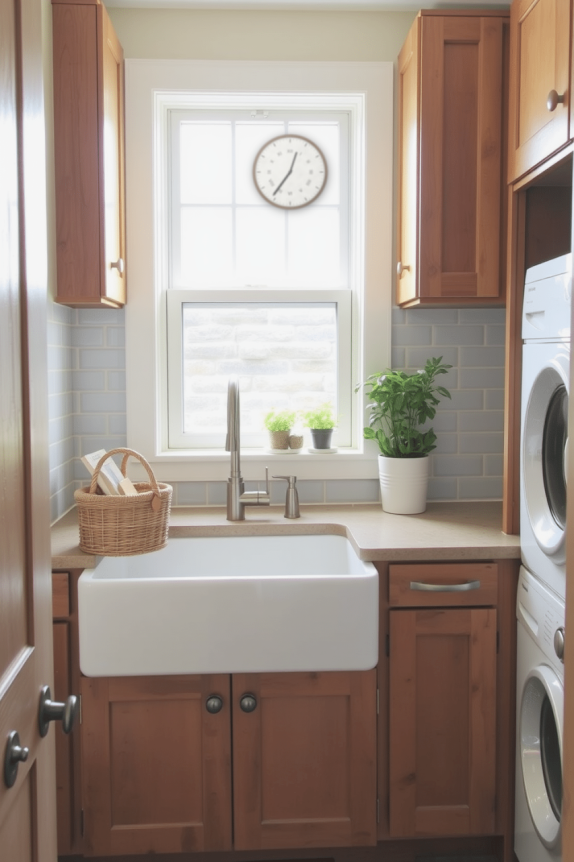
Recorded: 12,36
